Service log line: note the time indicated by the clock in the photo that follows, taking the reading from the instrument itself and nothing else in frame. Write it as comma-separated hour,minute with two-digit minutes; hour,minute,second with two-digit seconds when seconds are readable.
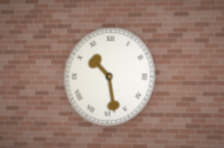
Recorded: 10,28
